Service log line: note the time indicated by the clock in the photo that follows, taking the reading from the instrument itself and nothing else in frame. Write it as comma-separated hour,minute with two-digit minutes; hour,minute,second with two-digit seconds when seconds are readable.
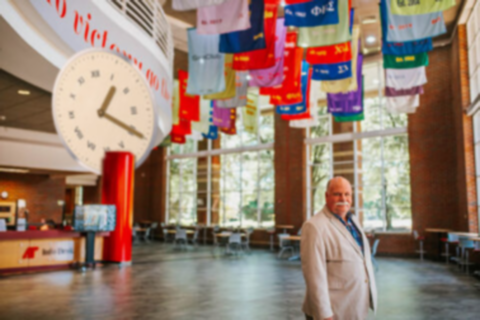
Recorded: 1,20
